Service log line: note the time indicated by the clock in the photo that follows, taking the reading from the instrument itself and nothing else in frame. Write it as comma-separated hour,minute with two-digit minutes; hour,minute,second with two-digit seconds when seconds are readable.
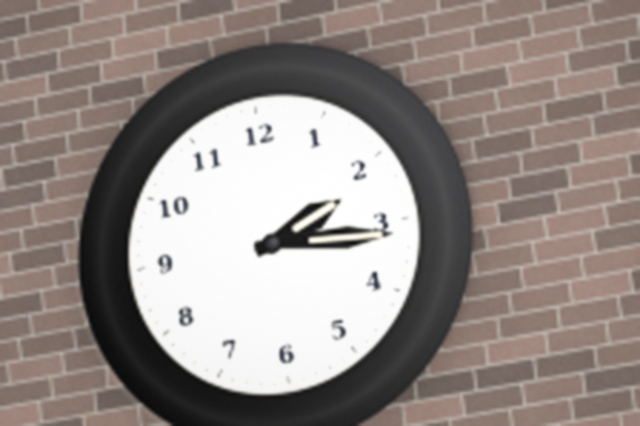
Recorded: 2,16
